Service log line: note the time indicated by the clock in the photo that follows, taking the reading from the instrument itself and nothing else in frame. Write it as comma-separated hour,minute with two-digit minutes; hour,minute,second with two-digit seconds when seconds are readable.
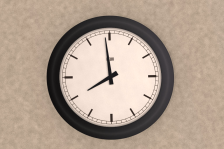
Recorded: 7,59
